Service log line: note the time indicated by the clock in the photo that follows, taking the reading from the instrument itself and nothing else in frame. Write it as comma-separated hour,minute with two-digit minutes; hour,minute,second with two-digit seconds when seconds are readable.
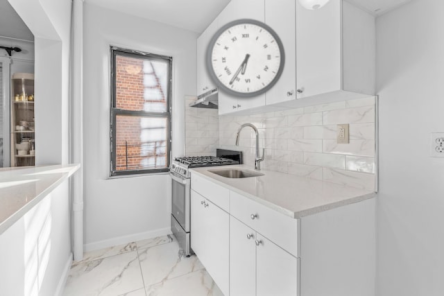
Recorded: 6,36
